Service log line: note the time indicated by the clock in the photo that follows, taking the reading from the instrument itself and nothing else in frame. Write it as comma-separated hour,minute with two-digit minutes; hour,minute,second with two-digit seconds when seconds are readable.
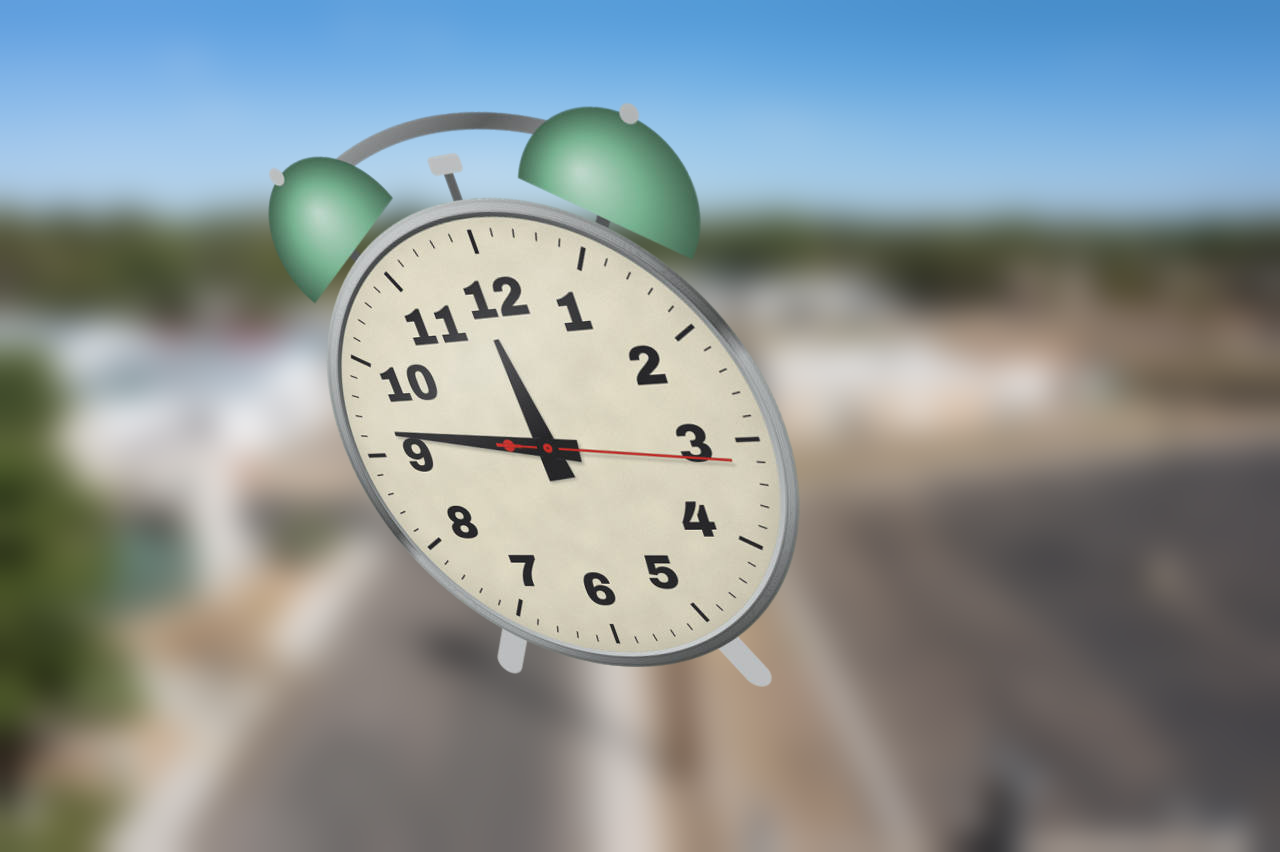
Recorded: 11,46,16
